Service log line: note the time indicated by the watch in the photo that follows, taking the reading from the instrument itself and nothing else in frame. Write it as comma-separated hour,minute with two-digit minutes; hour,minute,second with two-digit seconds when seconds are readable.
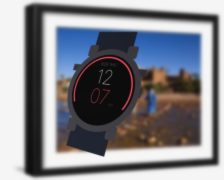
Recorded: 12,07
